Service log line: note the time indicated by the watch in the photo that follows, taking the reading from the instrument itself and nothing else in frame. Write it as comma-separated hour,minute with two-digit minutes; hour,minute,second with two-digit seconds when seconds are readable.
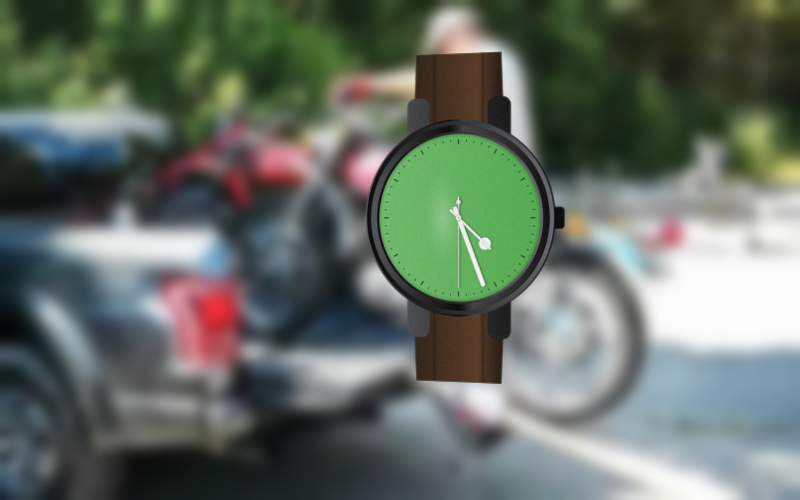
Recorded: 4,26,30
